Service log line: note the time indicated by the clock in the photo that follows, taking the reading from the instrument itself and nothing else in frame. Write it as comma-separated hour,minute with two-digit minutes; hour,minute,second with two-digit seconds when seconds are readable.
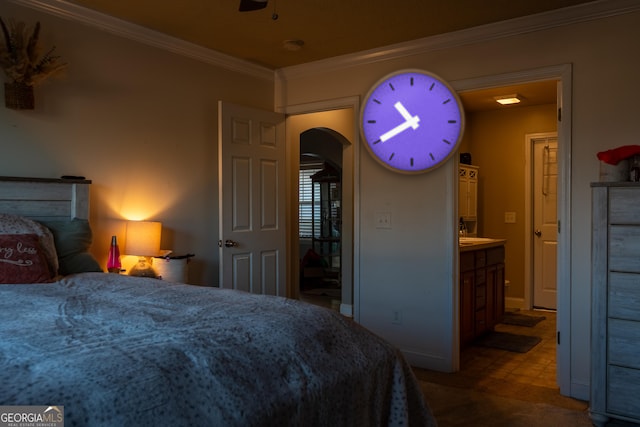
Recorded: 10,40
